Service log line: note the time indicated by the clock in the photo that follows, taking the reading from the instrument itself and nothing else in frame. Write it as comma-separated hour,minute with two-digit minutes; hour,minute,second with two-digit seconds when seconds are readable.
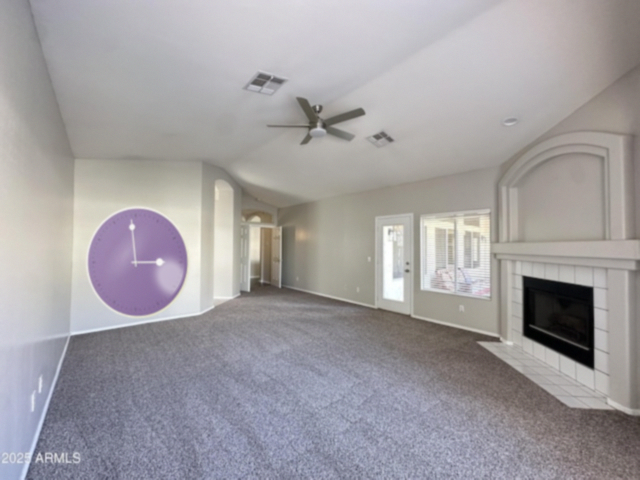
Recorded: 2,59
